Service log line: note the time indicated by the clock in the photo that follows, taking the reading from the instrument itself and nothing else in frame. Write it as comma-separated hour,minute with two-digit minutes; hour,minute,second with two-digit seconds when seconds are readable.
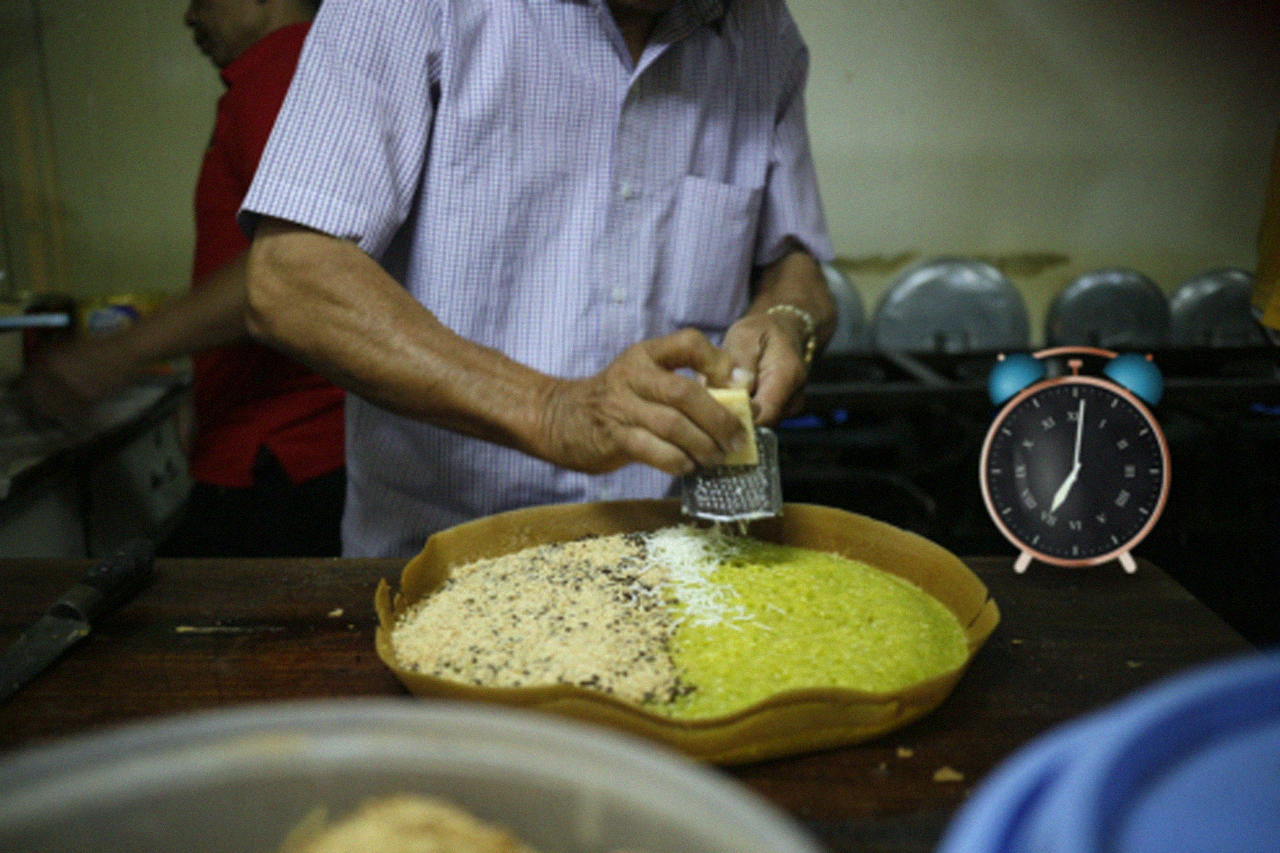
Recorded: 7,01
